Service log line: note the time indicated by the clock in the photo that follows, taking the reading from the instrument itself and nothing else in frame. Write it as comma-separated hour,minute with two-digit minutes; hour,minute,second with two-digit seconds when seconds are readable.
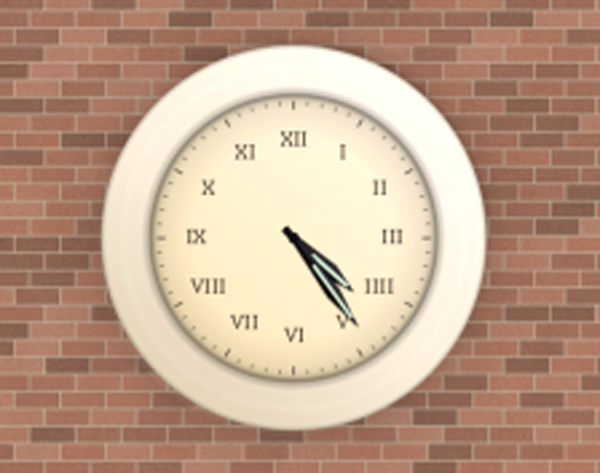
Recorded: 4,24
